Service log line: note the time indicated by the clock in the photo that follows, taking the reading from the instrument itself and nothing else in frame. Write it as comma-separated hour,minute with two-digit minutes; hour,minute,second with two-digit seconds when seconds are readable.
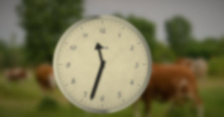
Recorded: 11,33
